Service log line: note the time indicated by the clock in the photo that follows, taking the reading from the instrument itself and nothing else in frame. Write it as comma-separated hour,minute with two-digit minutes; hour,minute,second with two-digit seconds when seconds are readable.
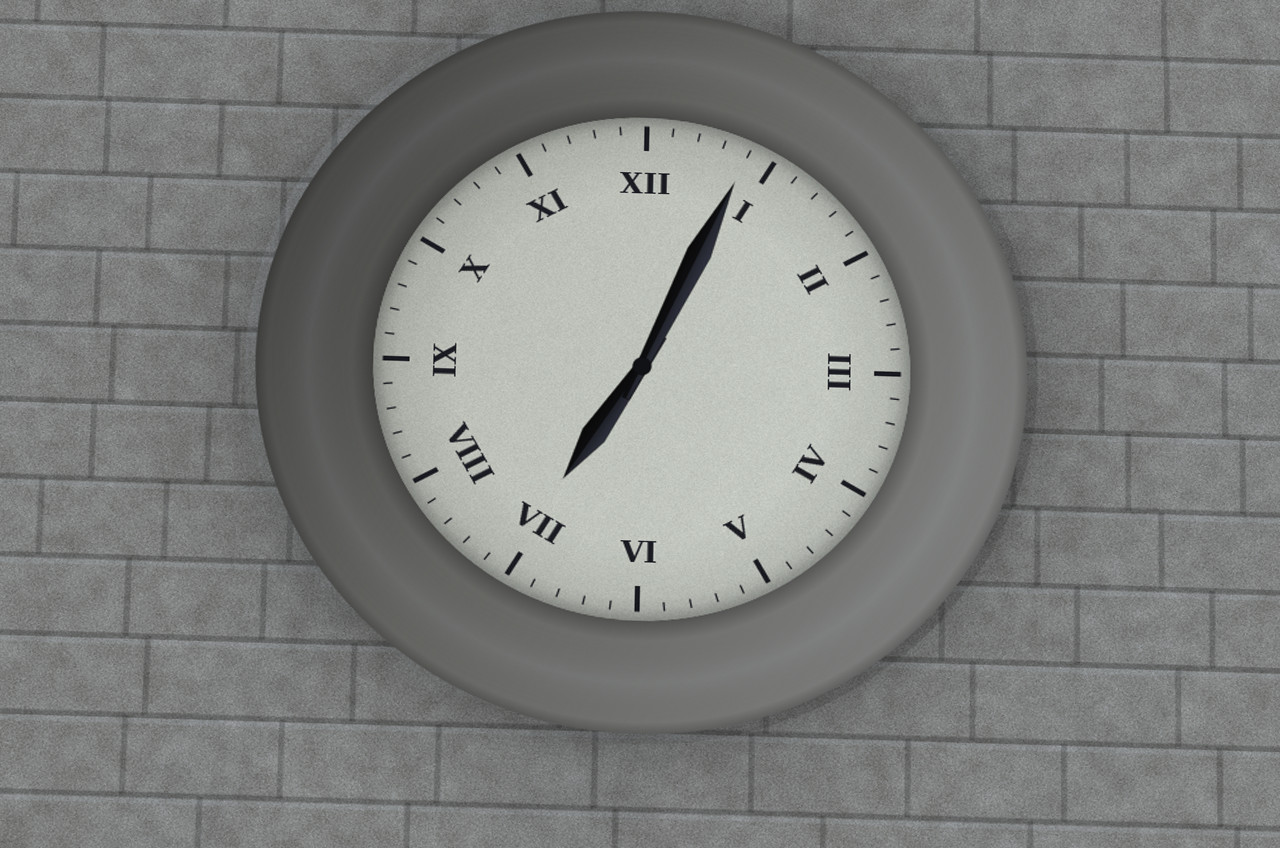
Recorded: 7,04
